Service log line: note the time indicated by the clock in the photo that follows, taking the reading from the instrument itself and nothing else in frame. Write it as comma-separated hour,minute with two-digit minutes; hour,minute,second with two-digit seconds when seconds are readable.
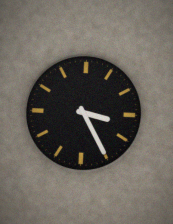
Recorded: 3,25
